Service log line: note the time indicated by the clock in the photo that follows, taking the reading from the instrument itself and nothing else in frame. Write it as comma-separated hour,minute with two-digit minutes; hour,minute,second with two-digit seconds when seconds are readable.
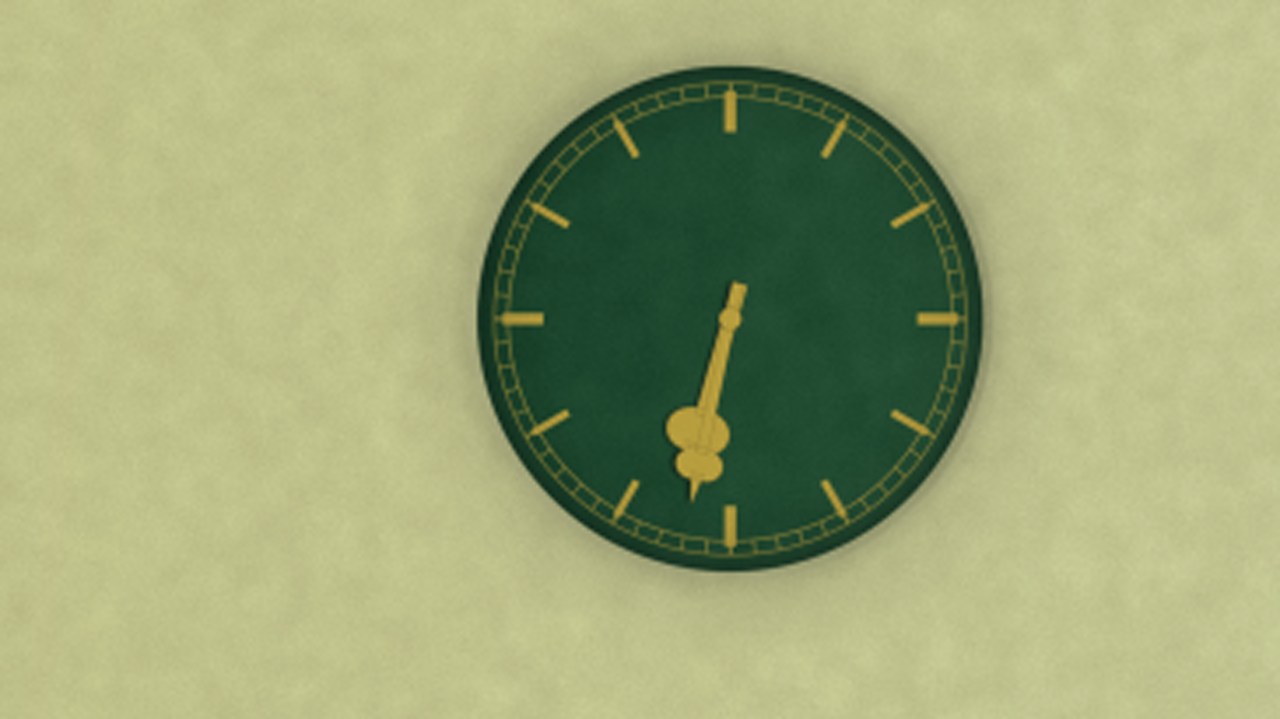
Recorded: 6,32
